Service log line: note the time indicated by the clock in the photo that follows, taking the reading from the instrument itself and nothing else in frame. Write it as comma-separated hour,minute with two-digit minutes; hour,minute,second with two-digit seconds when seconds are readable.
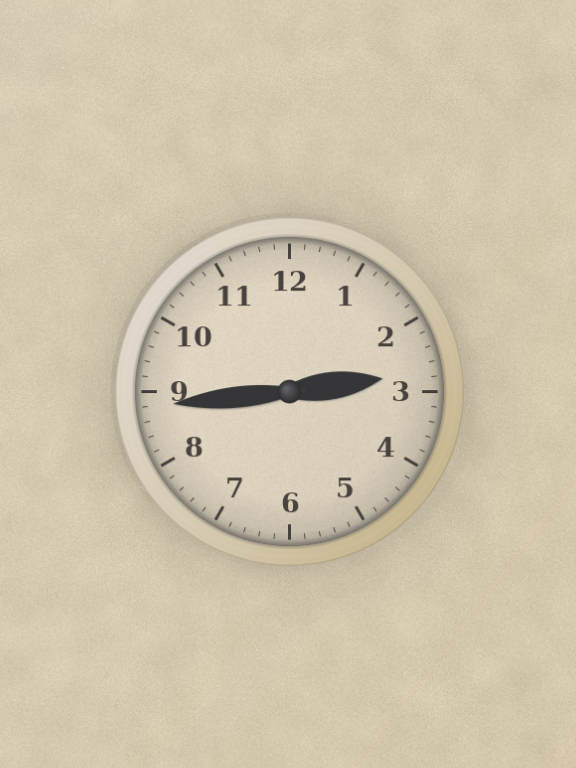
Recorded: 2,44
